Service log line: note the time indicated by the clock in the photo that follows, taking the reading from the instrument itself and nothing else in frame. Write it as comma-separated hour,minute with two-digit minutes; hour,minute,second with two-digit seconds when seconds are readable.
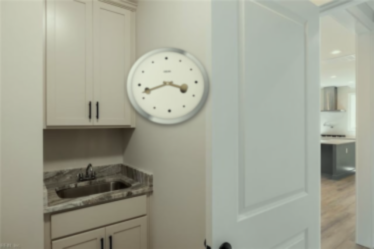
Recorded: 3,42
